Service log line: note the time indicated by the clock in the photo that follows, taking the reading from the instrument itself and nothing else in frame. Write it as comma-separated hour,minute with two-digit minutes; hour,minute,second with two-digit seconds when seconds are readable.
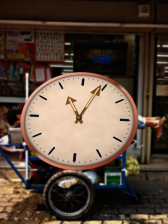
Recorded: 11,04
